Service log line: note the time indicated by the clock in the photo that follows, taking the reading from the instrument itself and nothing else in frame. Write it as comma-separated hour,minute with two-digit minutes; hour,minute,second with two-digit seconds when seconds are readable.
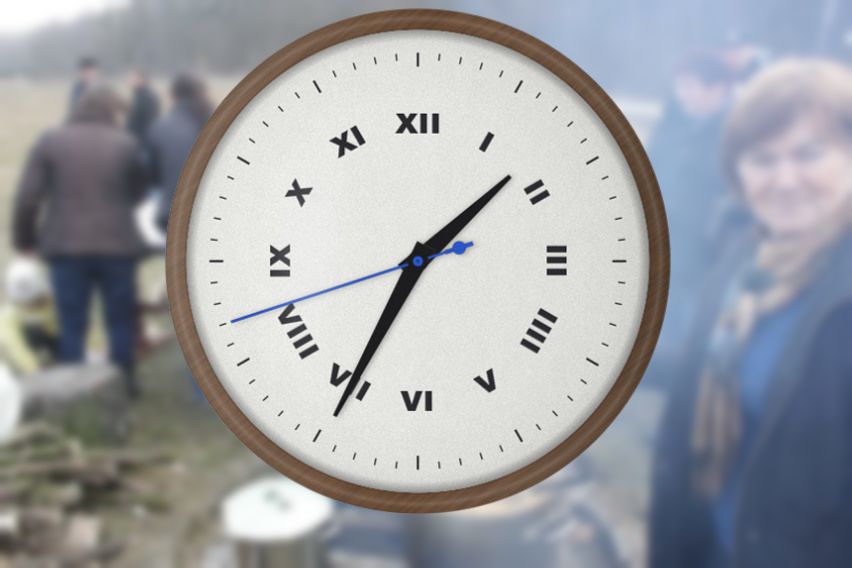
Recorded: 1,34,42
